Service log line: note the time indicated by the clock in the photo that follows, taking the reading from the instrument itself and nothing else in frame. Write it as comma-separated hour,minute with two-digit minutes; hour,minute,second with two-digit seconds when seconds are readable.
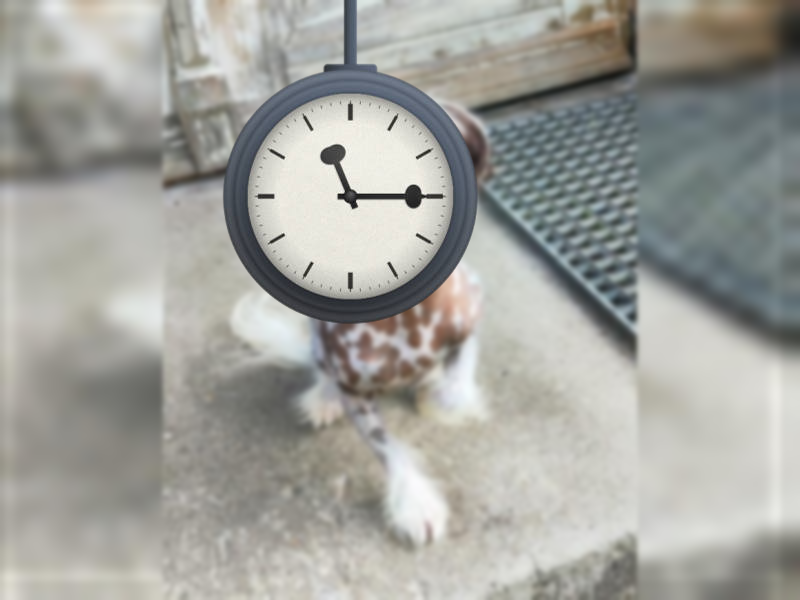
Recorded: 11,15
